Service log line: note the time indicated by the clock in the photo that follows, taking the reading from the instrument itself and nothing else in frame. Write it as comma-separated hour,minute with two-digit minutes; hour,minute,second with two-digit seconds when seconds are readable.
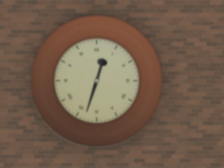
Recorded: 12,33
